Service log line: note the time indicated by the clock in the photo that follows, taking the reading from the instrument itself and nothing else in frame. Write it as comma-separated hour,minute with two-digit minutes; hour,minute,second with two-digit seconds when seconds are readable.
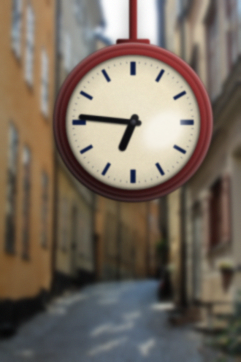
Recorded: 6,46
